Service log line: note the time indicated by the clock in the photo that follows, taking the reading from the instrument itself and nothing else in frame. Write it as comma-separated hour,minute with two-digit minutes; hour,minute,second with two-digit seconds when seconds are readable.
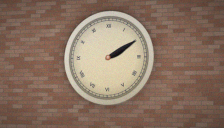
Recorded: 2,10
